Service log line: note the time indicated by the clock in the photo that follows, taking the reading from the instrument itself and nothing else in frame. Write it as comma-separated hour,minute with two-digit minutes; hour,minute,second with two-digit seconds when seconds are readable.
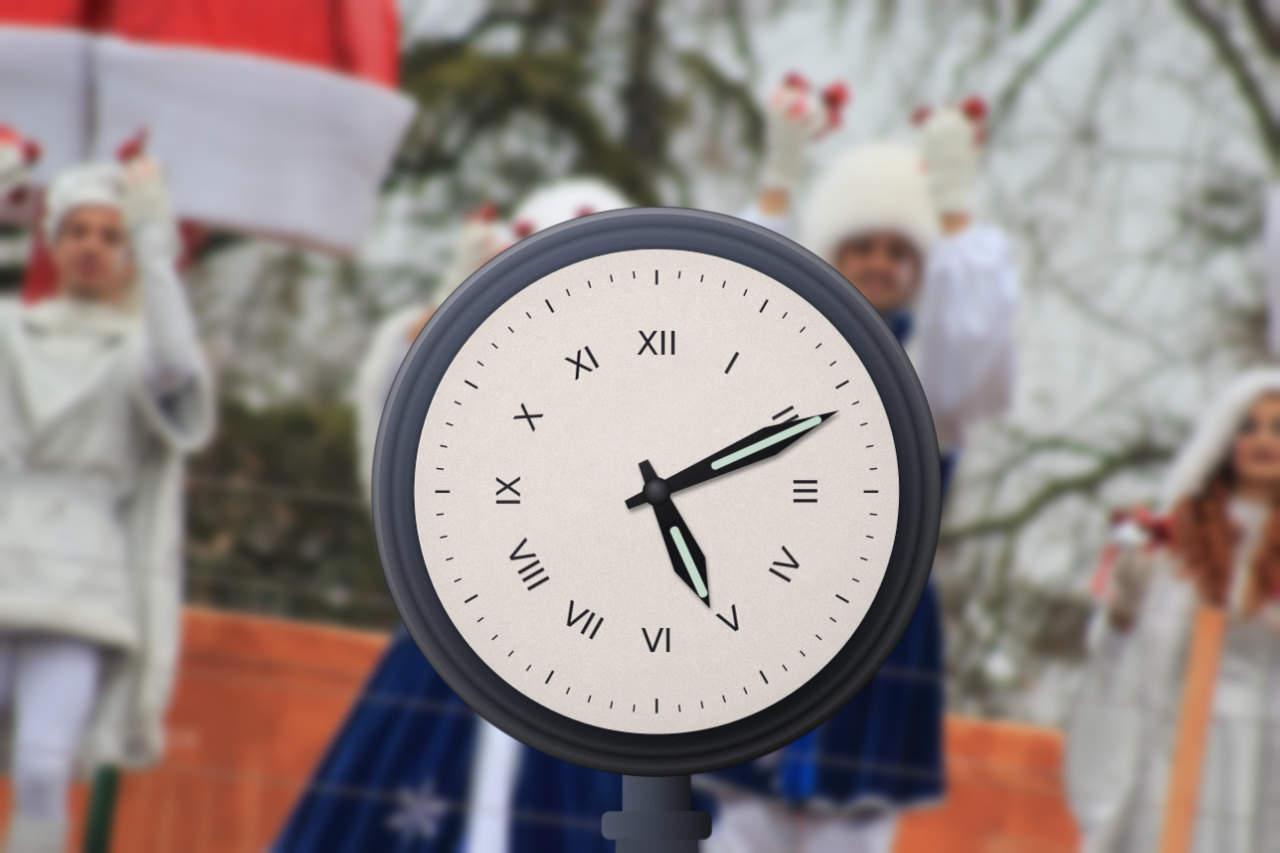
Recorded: 5,11
